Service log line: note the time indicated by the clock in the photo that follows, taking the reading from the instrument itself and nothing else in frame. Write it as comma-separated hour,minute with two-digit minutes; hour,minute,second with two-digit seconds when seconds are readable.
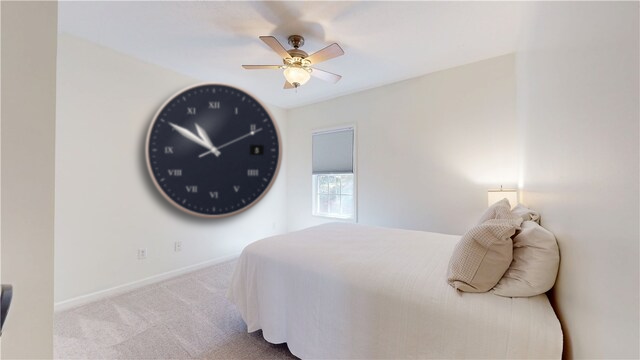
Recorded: 10,50,11
